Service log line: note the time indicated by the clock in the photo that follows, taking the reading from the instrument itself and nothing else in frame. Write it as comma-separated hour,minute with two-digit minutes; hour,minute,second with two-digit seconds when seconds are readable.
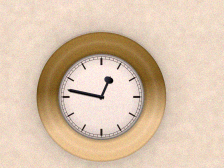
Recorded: 12,47
